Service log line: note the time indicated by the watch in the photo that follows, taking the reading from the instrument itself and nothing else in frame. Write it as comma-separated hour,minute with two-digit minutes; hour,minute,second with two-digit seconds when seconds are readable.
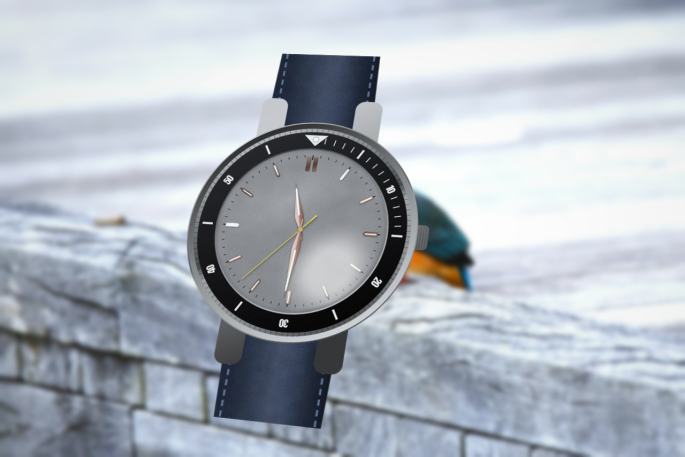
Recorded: 11,30,37
